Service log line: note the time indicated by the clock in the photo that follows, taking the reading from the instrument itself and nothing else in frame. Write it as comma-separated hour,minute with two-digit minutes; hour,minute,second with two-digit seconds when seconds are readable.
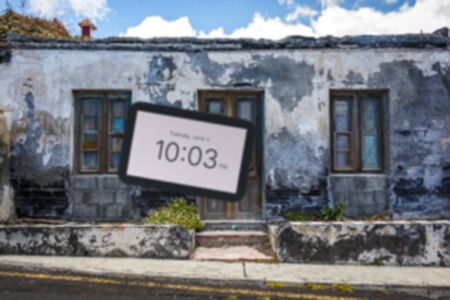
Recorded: 10,03
